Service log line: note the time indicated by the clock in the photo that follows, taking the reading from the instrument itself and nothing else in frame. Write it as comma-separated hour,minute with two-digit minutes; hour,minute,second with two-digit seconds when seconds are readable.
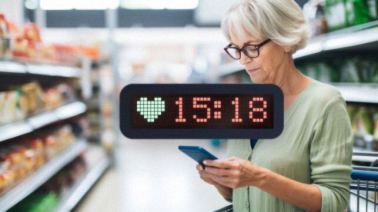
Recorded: 15,18
